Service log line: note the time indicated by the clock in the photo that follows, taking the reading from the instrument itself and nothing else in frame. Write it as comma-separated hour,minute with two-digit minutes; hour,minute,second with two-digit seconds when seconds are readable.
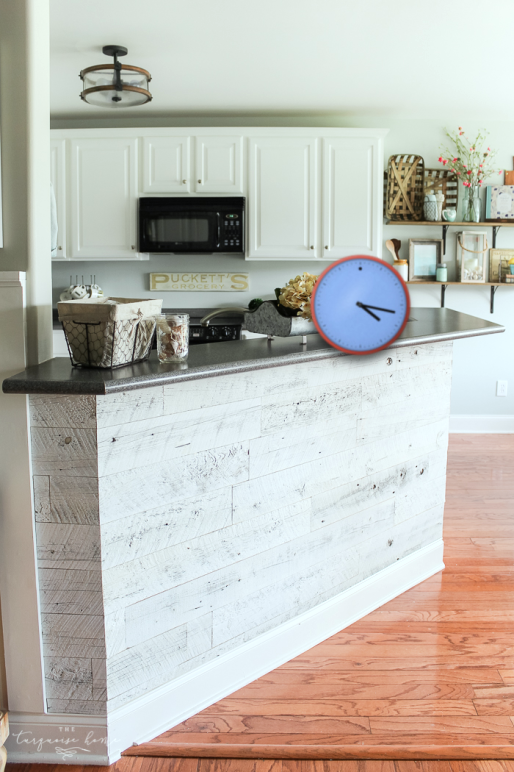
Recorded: 4,17
